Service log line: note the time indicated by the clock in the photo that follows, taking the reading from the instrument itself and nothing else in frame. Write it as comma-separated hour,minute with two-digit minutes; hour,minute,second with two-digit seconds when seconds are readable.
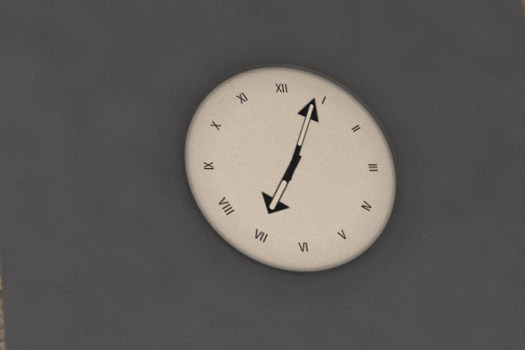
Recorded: 7,04
